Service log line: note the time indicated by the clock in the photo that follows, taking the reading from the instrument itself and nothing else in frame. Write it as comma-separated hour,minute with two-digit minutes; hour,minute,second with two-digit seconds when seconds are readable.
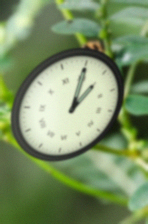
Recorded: 1,00
